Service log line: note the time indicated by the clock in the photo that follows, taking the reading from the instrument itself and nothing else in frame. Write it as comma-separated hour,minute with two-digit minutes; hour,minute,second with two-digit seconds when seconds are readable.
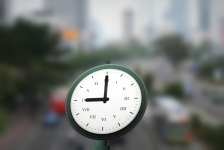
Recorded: 9,00
